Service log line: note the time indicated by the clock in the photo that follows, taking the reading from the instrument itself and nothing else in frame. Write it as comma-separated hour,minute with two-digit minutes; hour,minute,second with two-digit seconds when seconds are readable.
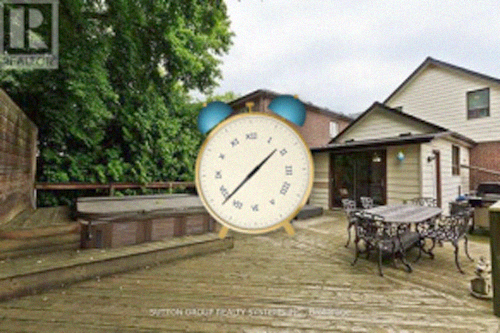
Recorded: 1,38
